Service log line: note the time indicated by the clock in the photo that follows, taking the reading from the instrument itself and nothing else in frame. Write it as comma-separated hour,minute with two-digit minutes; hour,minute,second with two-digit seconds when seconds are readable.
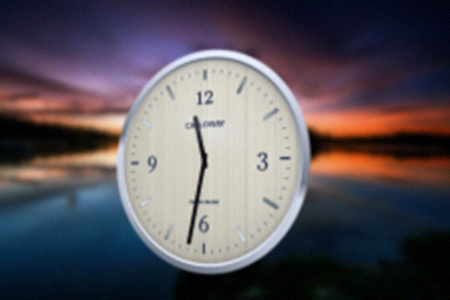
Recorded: 11,32
